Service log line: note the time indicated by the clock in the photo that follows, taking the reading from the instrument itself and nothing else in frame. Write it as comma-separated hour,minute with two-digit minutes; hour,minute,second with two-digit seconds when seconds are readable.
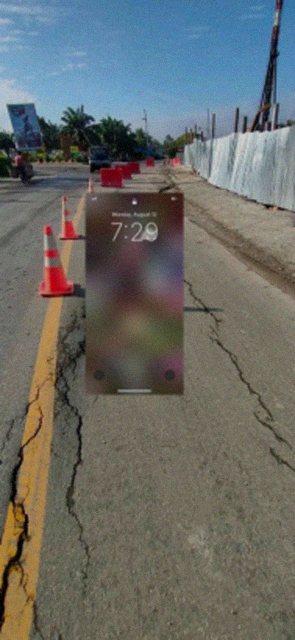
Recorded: 7,29
